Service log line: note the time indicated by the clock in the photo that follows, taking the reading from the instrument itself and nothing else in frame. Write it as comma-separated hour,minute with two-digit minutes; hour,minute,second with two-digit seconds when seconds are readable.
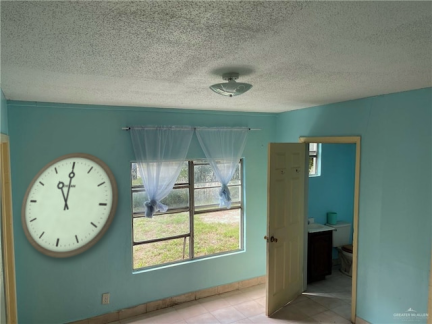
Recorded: 11,00
